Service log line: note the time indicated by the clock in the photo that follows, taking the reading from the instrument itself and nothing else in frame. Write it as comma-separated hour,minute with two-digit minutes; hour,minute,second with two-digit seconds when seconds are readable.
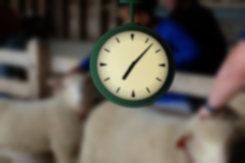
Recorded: 7,07
